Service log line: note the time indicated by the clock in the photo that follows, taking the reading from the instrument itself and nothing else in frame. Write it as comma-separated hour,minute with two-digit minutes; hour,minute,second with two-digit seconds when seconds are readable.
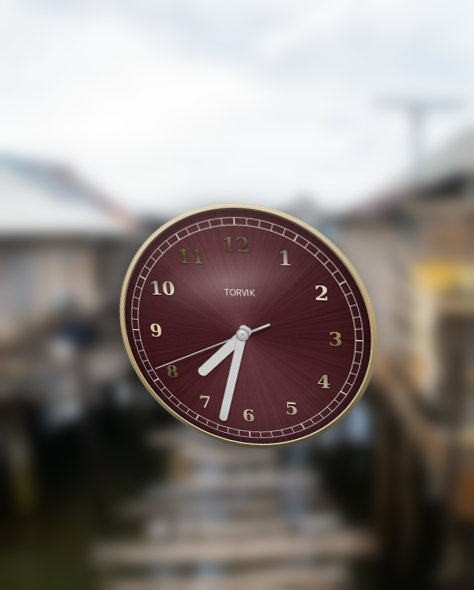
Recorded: 7,32,41
